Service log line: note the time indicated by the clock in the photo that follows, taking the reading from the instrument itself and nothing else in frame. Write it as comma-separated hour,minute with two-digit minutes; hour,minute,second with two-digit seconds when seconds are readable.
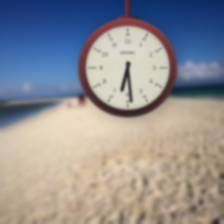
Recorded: 6,29
